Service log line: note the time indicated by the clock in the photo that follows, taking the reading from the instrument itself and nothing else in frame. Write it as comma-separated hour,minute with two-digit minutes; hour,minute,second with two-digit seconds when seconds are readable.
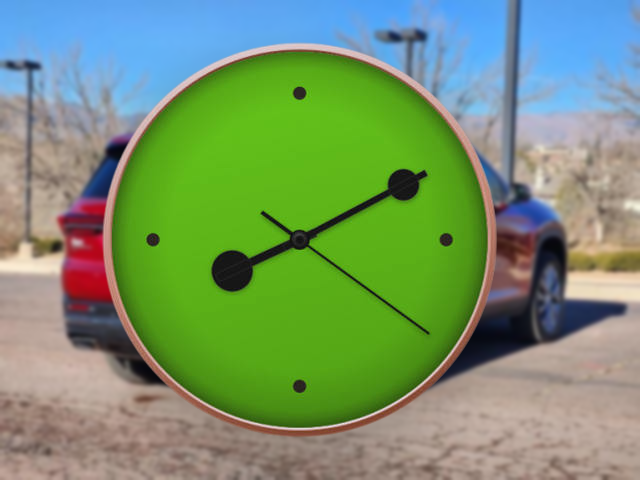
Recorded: 8,10,21
